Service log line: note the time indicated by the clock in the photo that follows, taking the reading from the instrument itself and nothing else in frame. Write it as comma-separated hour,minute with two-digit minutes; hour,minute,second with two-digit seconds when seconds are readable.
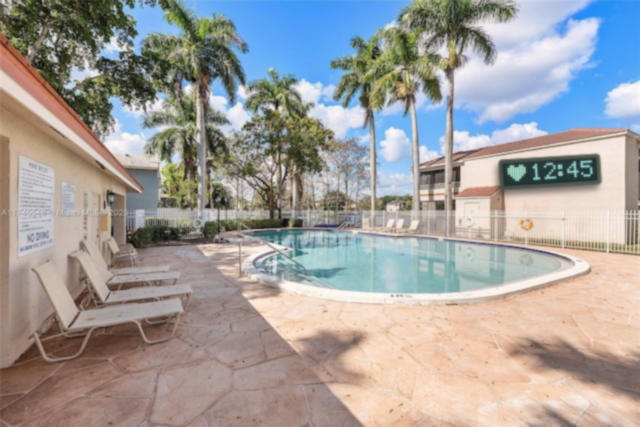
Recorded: 12,45
